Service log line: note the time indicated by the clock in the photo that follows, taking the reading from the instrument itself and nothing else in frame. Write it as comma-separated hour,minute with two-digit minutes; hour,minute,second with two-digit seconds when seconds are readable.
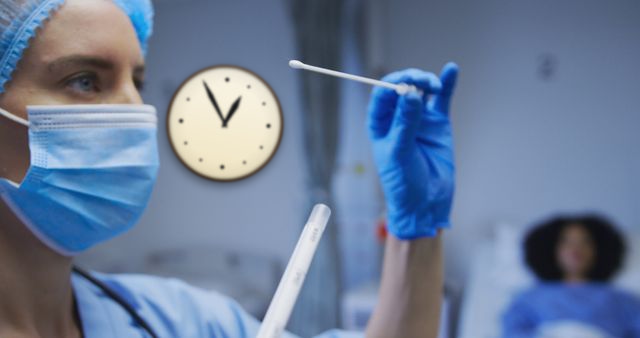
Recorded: 12,55
